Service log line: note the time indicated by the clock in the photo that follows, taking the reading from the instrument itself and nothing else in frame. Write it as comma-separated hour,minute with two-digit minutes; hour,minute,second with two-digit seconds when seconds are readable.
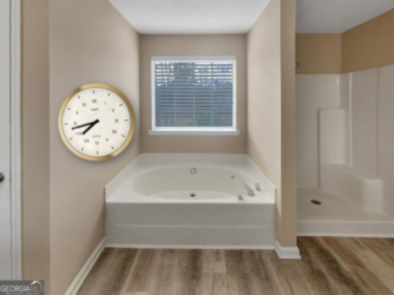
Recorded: 7,43
